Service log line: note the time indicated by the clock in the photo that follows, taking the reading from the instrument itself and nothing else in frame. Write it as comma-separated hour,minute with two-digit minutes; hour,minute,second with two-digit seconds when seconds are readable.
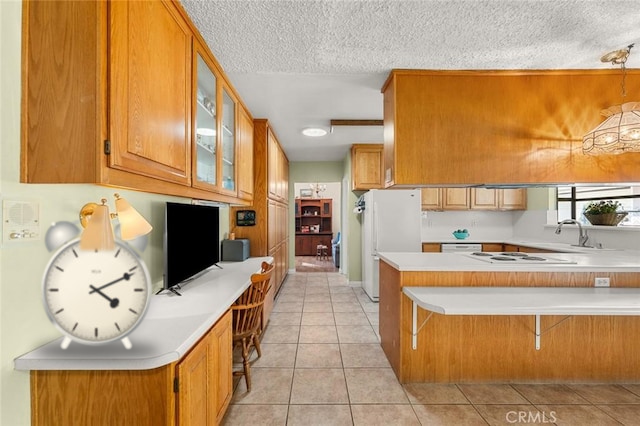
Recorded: 4,11
